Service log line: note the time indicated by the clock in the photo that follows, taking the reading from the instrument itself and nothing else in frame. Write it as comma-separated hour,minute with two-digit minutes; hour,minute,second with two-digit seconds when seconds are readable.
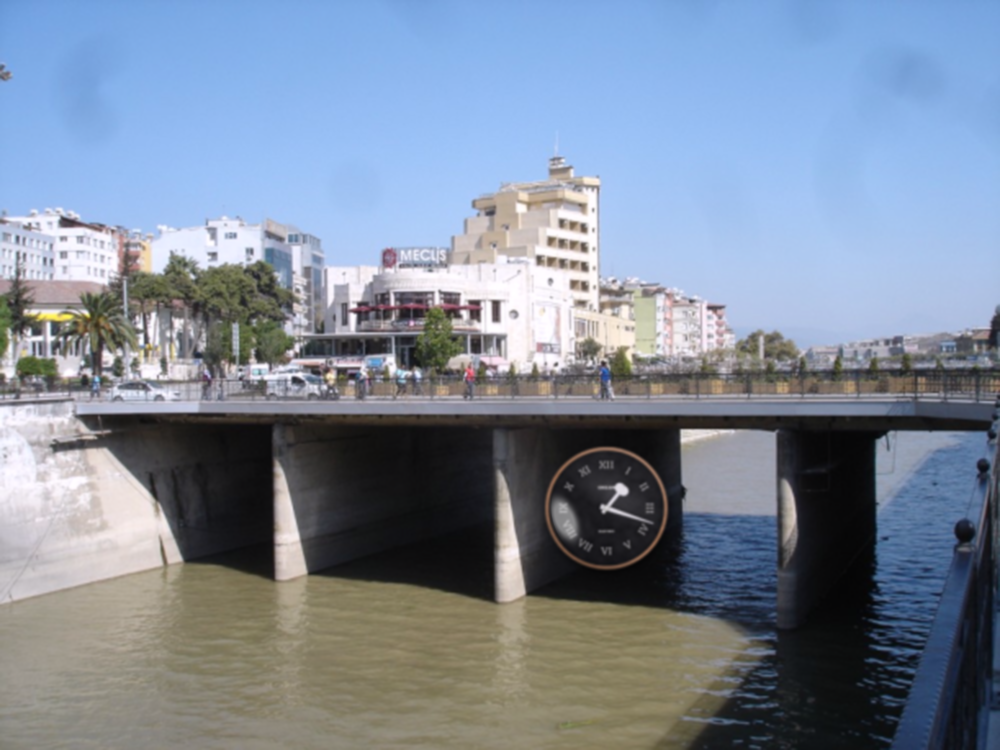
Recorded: 1,18
